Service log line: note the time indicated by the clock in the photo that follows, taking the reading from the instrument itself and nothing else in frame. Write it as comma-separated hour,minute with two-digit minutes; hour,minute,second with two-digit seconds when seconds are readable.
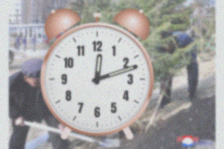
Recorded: 12,12
